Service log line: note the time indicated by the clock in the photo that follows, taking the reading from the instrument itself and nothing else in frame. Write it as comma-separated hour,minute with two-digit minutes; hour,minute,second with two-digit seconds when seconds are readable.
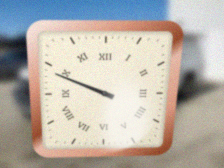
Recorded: 9,49
